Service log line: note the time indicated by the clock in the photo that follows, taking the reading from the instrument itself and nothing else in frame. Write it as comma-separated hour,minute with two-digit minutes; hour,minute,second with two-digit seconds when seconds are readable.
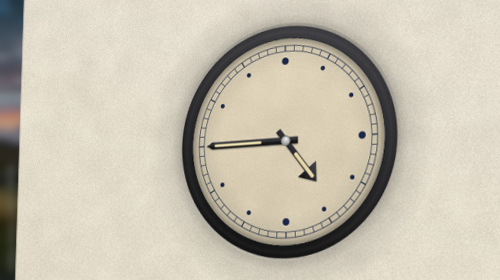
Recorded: 4,45
